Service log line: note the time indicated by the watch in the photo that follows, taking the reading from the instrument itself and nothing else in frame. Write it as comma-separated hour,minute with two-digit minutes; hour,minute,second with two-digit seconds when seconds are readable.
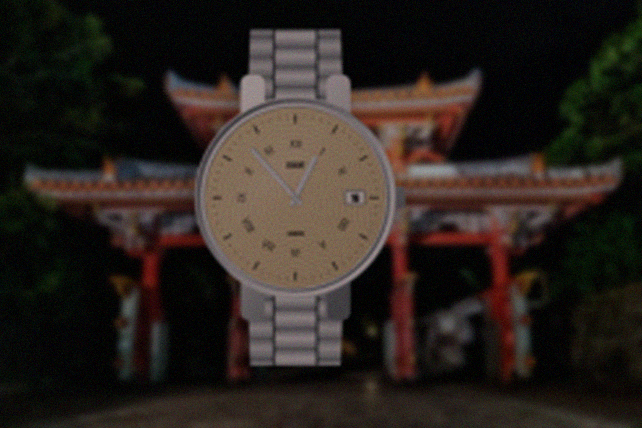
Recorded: 12,53
